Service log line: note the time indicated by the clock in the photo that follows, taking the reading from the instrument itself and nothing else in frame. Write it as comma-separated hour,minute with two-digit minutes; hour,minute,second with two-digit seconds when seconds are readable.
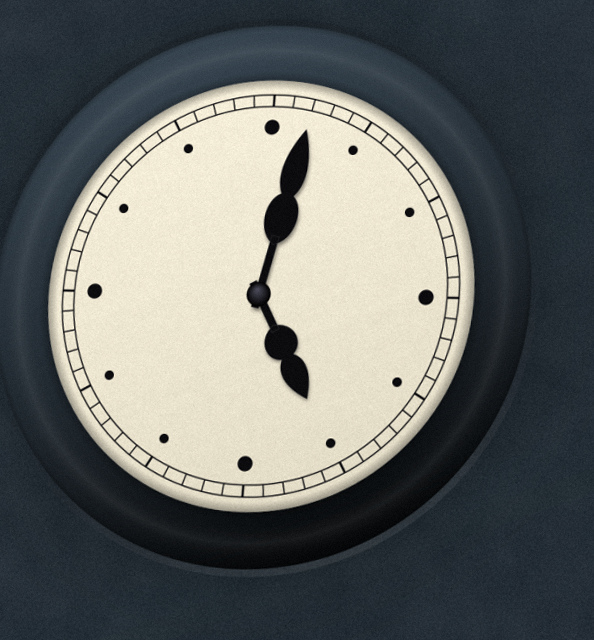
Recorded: 5,02
